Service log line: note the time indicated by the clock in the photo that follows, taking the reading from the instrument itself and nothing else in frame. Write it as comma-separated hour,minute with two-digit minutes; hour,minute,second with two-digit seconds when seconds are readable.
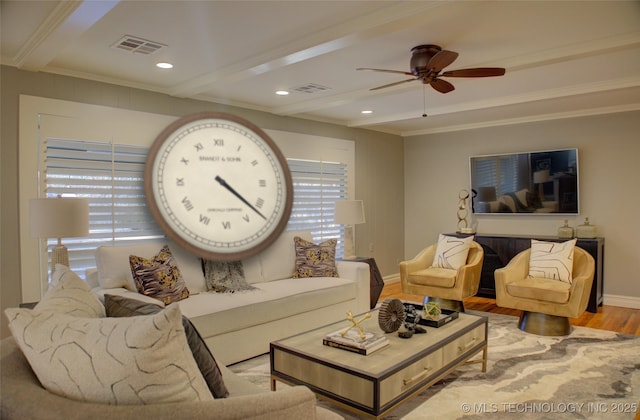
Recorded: 4,22
